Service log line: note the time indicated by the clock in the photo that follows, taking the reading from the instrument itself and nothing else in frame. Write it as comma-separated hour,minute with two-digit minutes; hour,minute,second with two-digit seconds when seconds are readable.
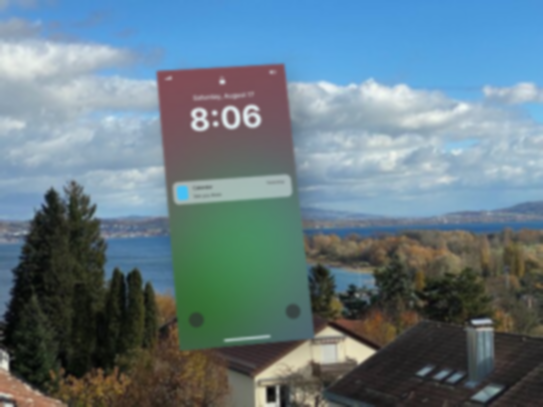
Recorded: 8,06
